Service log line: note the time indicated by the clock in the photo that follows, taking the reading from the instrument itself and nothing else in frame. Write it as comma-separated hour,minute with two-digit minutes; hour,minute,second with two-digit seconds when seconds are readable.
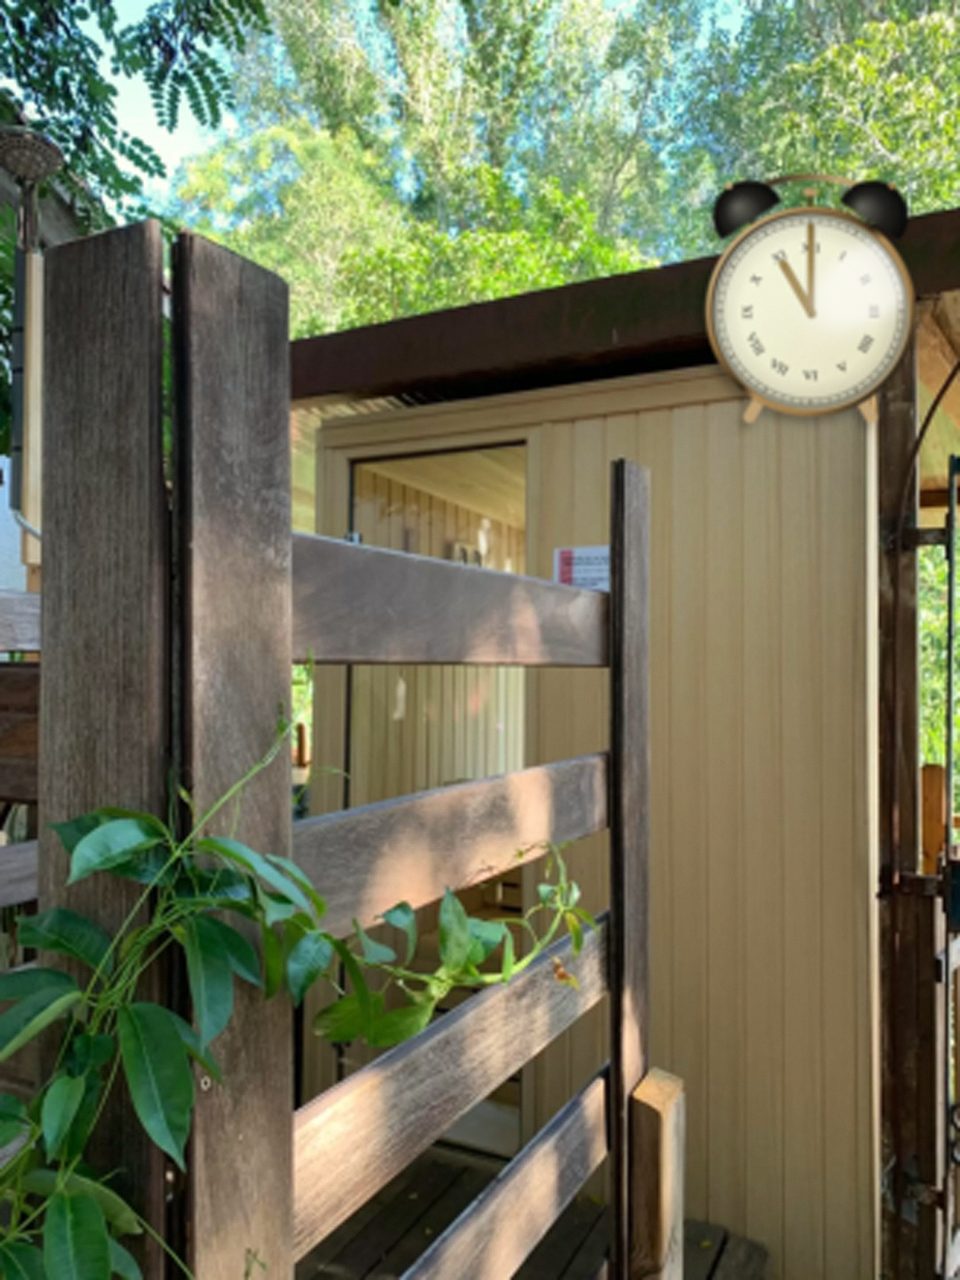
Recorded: 11,00
